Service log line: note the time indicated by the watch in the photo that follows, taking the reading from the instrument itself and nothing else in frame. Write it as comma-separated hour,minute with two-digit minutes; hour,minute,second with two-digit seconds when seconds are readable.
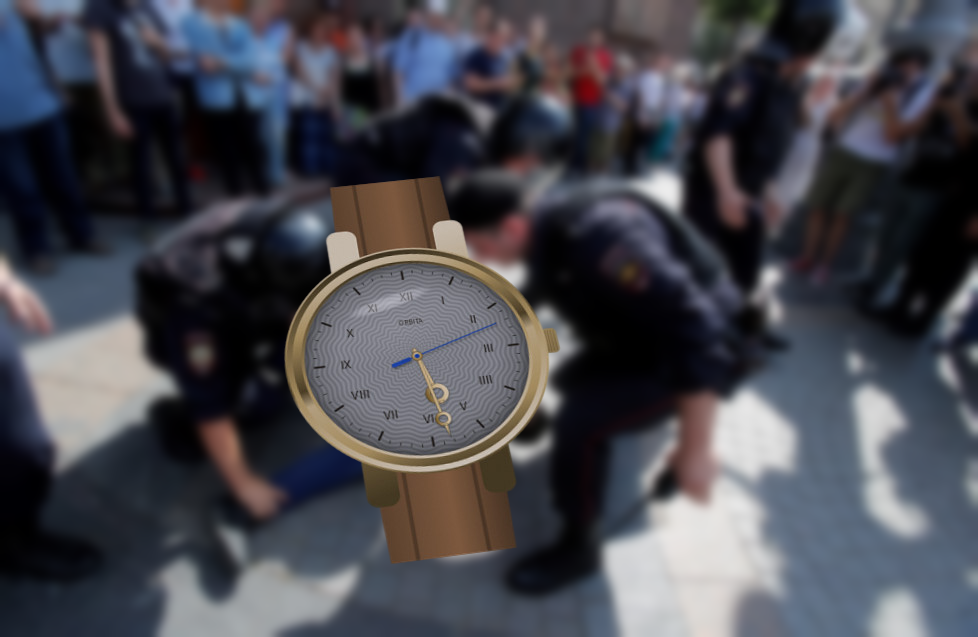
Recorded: 5,28,12
